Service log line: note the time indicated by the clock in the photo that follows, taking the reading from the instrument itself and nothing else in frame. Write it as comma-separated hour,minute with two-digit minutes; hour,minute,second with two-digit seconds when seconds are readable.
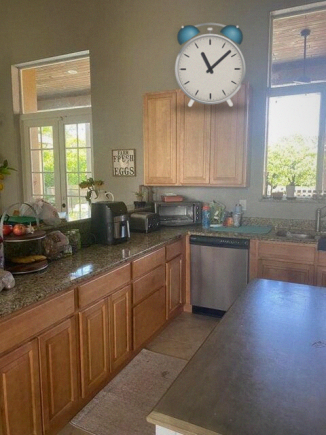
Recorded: 11,08
